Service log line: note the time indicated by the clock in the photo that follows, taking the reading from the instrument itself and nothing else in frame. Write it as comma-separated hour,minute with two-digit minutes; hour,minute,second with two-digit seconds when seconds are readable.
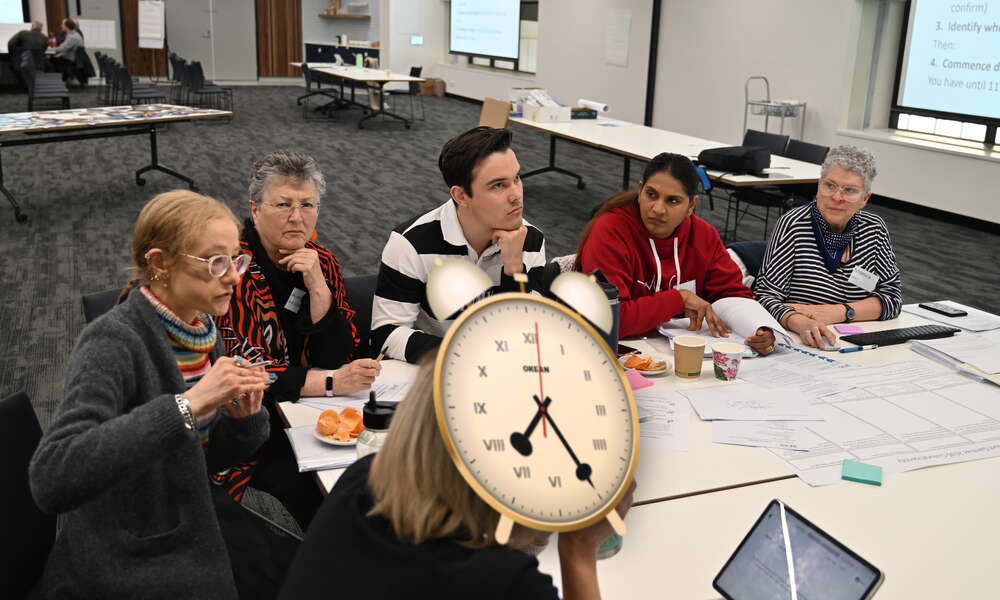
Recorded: 7,25,01
